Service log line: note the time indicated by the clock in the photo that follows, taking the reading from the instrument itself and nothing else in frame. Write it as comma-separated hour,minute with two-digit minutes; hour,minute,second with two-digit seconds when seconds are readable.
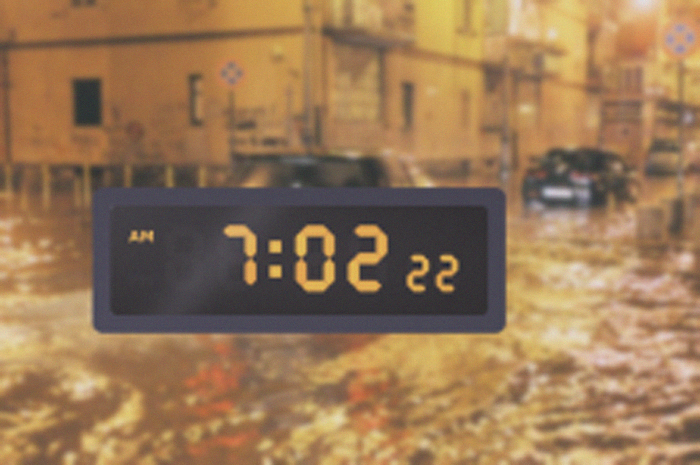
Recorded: 7,02,22
